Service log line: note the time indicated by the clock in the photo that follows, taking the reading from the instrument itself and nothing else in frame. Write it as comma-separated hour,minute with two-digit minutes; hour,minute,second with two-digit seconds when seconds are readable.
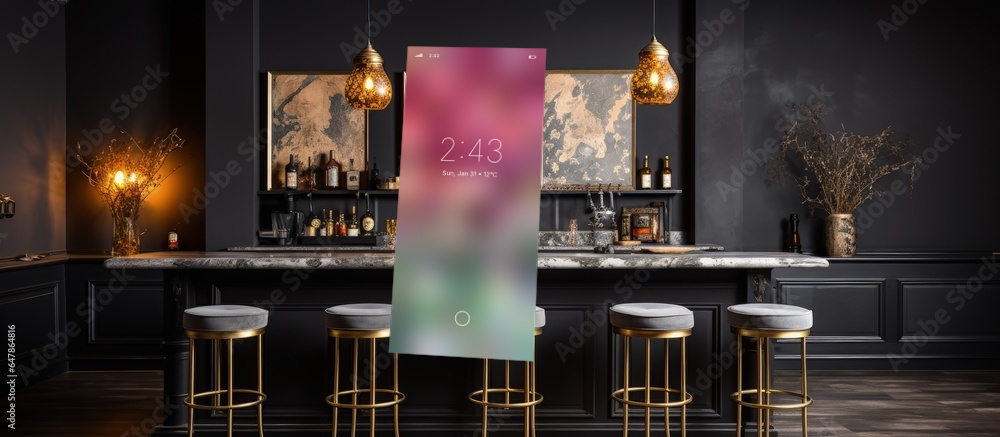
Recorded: 2,43
